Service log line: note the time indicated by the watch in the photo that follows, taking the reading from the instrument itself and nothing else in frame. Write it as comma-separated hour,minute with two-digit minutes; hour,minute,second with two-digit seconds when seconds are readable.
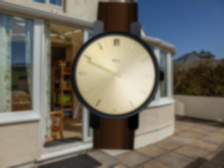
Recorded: 9,49
